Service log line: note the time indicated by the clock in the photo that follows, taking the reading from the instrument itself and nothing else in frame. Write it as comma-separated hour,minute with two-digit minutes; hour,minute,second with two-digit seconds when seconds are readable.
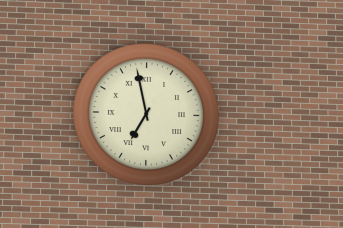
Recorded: 6,58
